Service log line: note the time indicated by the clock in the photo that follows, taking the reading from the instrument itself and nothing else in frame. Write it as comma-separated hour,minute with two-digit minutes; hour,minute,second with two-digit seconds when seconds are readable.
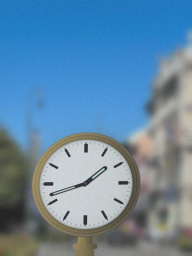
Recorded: 1,42
